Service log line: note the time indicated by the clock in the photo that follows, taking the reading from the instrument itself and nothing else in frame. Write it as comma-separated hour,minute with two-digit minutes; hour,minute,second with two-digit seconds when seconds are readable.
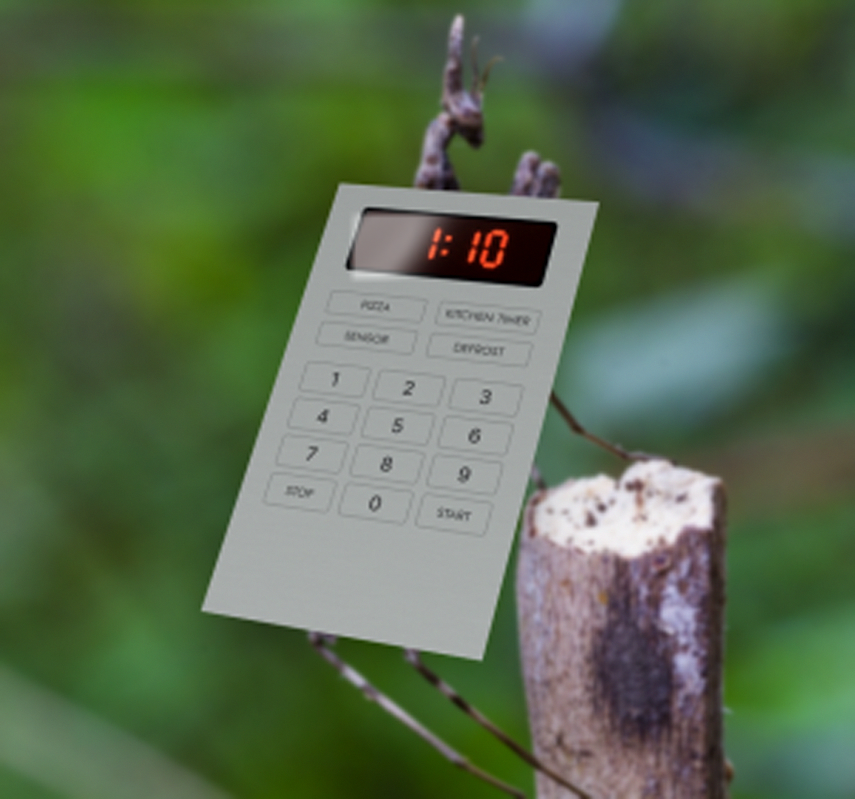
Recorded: 1,10
